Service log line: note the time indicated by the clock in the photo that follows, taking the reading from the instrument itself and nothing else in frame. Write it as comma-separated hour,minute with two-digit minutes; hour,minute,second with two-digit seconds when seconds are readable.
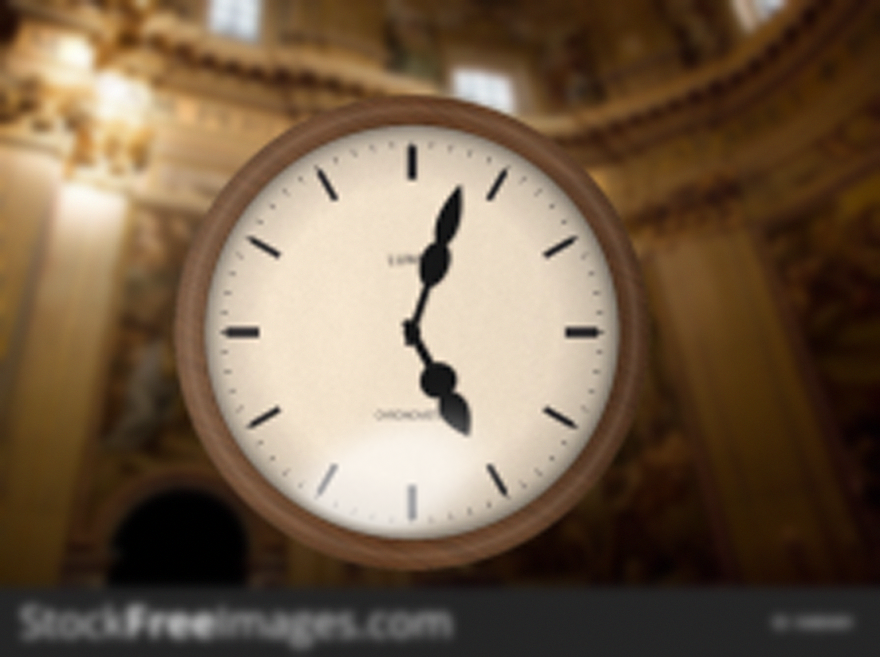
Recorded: 5,03
